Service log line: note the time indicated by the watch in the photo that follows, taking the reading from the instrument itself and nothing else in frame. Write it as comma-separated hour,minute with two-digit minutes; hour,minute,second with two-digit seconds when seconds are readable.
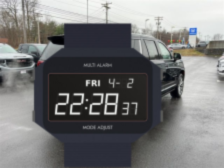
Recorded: 22,28,37
